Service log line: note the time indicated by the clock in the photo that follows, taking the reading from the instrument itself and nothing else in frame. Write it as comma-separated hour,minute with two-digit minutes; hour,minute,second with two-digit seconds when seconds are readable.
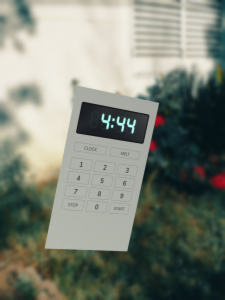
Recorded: 4,44
